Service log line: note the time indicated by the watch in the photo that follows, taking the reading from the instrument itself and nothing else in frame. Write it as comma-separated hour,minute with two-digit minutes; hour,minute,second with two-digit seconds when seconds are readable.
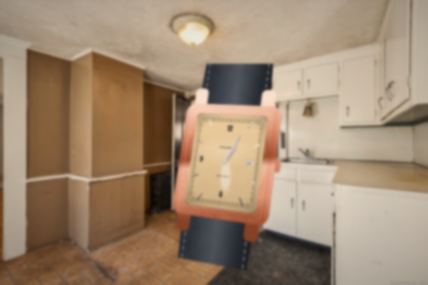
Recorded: 1,04
